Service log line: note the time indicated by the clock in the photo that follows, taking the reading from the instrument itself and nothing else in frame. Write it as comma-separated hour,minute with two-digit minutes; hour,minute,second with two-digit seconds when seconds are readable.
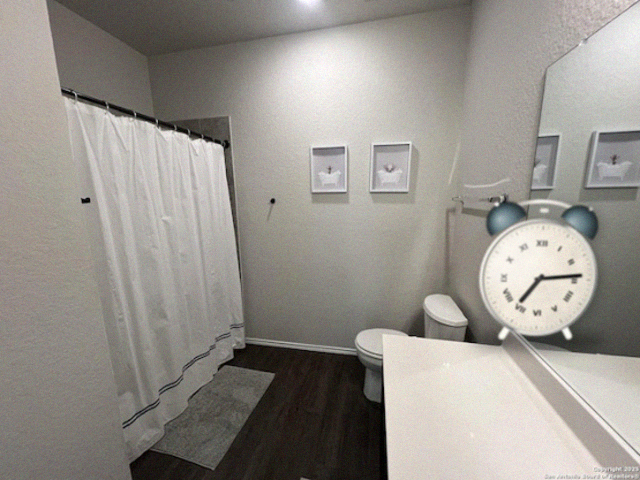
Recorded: 7,14
